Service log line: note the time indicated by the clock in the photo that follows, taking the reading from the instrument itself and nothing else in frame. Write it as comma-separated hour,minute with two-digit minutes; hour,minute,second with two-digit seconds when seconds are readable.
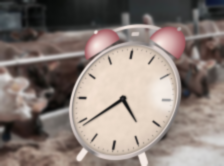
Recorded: 4,39
